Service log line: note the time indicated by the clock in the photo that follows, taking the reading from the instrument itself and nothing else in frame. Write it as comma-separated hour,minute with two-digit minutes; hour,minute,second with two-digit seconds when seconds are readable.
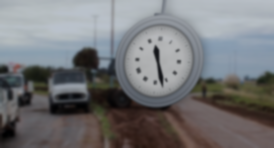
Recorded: 11,27
